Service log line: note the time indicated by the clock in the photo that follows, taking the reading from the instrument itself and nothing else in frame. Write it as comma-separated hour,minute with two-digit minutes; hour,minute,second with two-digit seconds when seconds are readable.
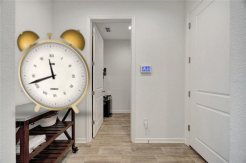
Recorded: 11,42
